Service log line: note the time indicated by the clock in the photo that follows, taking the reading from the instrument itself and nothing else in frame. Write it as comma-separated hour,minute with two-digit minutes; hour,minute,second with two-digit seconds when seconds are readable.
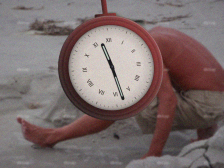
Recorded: 11,28
